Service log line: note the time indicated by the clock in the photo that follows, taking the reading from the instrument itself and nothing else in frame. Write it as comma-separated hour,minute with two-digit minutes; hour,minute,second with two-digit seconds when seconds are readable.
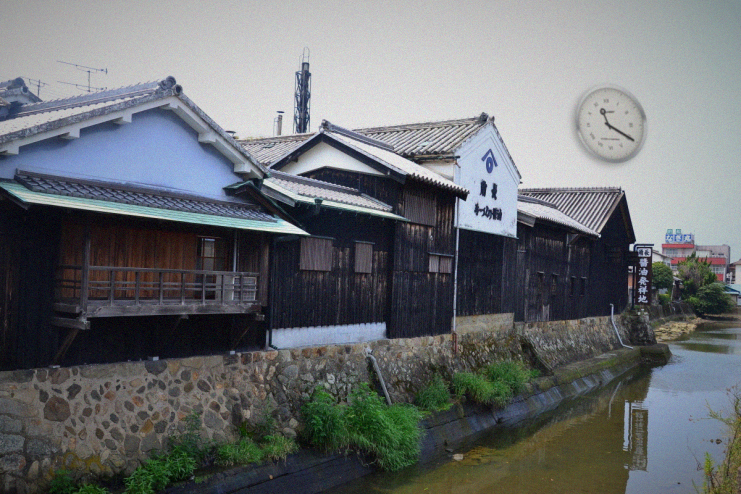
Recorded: 11,20
